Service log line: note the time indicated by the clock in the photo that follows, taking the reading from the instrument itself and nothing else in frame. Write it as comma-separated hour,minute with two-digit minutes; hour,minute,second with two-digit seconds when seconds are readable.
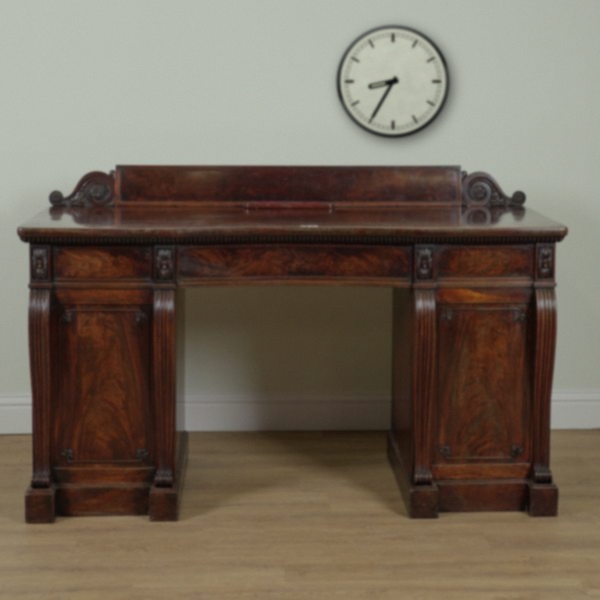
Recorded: 8,35
